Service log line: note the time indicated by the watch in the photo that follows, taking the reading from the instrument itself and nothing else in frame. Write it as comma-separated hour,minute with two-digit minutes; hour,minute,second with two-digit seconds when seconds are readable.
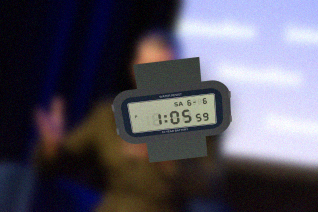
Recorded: 1,05,59
